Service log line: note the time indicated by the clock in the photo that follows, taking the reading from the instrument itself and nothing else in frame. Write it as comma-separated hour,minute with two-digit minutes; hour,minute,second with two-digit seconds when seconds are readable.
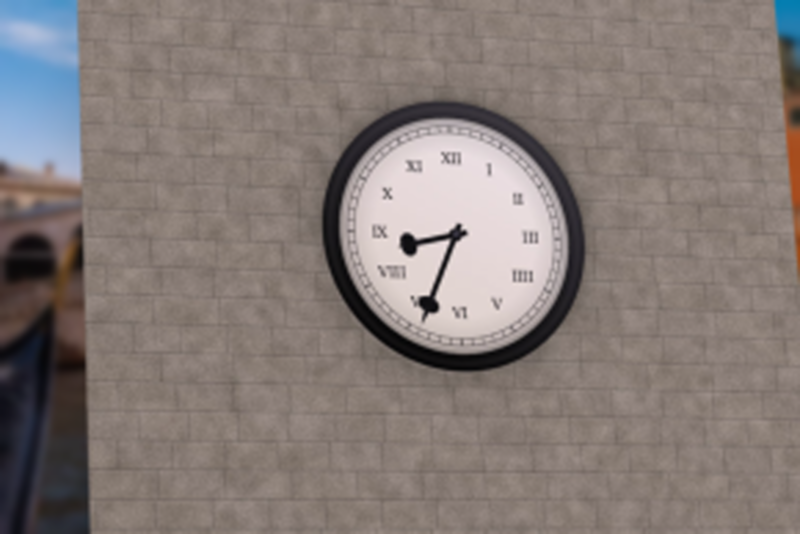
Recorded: 8,34
